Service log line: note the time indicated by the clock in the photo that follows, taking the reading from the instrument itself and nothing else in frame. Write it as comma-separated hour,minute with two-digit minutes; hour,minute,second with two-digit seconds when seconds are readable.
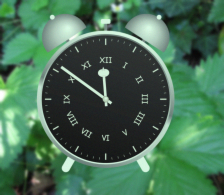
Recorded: 11,51
